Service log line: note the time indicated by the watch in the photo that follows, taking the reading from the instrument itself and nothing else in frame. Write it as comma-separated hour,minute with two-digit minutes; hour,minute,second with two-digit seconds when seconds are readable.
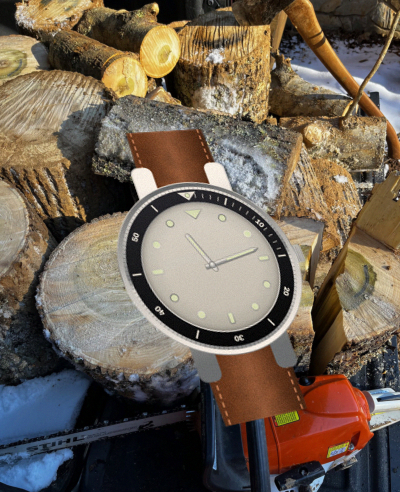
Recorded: 11,13
